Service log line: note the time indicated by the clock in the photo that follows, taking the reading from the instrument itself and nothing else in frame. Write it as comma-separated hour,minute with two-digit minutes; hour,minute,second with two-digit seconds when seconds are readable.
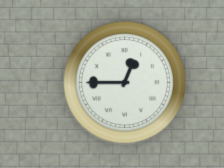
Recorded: 12,45
